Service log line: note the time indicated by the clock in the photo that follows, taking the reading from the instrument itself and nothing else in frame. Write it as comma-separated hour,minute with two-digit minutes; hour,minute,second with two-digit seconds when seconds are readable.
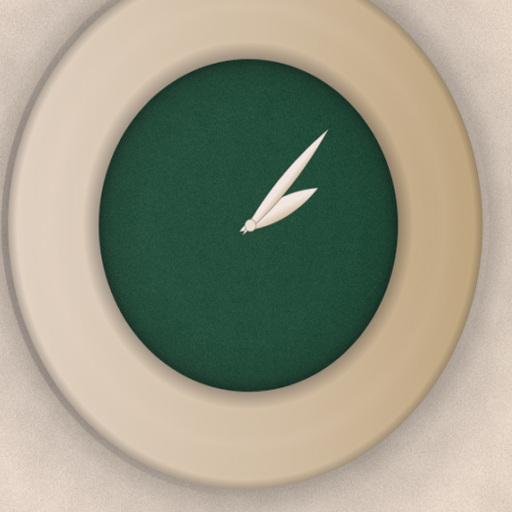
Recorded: 2,07
